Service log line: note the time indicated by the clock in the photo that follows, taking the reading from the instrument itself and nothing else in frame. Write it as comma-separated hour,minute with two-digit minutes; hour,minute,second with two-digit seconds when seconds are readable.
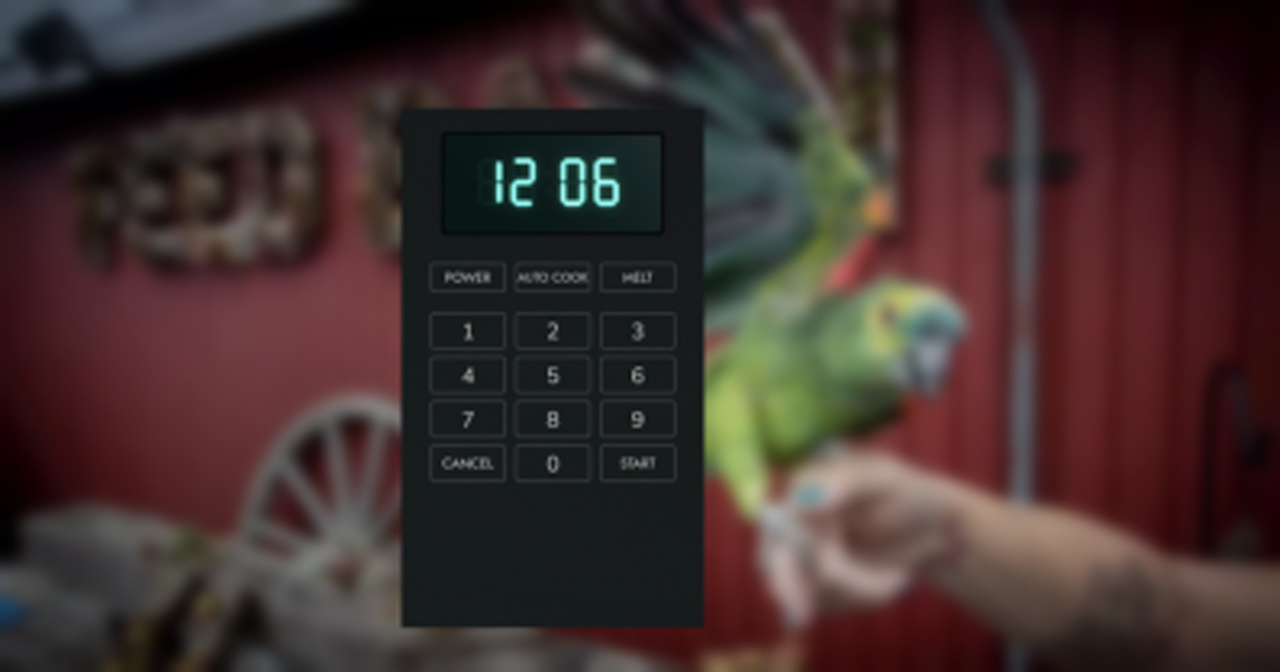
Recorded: 12,06
